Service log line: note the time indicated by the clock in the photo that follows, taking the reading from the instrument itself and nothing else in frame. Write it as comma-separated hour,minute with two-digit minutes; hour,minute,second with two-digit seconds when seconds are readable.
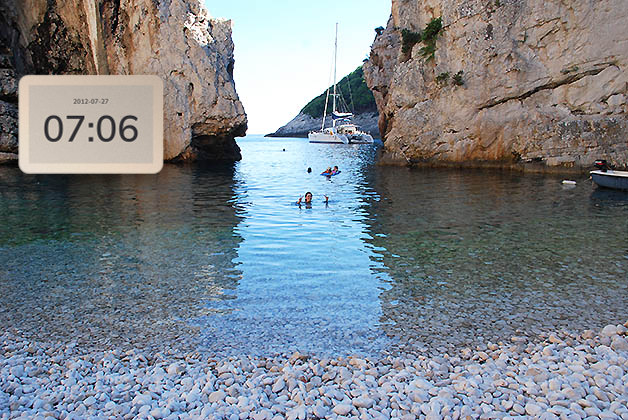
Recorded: 7,06
